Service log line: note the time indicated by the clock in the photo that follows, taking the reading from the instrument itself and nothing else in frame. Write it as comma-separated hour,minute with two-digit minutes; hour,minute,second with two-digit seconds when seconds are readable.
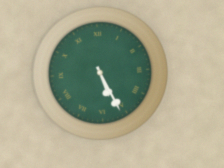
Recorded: 5,26
